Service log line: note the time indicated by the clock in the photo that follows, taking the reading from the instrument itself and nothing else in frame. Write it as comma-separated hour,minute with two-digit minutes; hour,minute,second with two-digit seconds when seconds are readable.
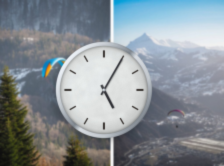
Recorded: 5,05
